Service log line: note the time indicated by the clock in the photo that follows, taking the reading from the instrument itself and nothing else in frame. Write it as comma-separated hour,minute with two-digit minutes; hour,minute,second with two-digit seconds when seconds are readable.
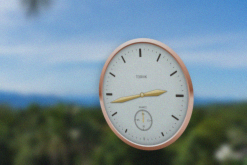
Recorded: 2,43
